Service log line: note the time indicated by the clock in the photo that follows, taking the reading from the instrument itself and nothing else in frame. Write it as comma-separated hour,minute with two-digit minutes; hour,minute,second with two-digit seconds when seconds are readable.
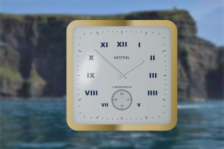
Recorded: 1,52
